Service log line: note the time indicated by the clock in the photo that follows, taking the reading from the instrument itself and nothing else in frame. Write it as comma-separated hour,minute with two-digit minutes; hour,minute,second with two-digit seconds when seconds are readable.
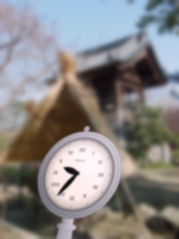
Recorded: 9,36
